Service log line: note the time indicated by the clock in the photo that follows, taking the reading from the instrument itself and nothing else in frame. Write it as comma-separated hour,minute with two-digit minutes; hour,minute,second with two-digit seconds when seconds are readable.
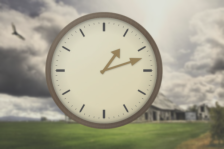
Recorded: 1,12
